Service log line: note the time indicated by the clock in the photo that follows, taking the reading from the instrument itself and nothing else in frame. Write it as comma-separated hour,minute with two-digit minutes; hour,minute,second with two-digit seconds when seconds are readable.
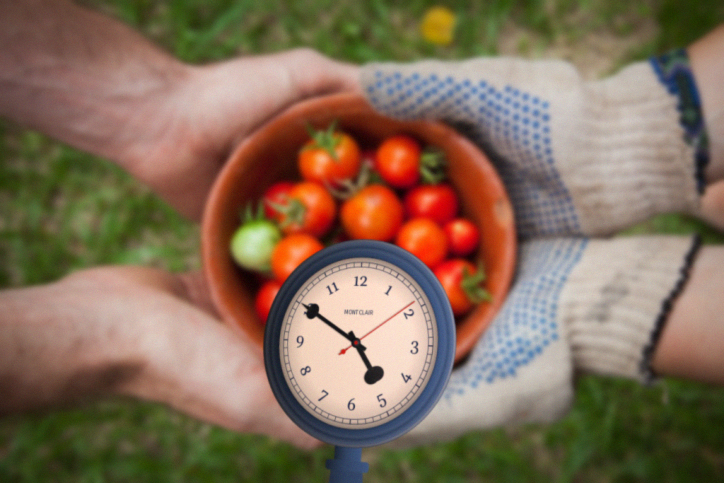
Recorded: 4,50,09
